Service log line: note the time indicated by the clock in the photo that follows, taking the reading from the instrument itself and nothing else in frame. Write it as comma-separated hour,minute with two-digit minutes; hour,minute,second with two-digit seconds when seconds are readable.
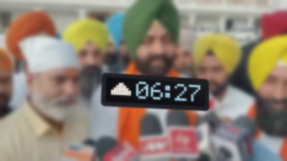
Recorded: 6,27
